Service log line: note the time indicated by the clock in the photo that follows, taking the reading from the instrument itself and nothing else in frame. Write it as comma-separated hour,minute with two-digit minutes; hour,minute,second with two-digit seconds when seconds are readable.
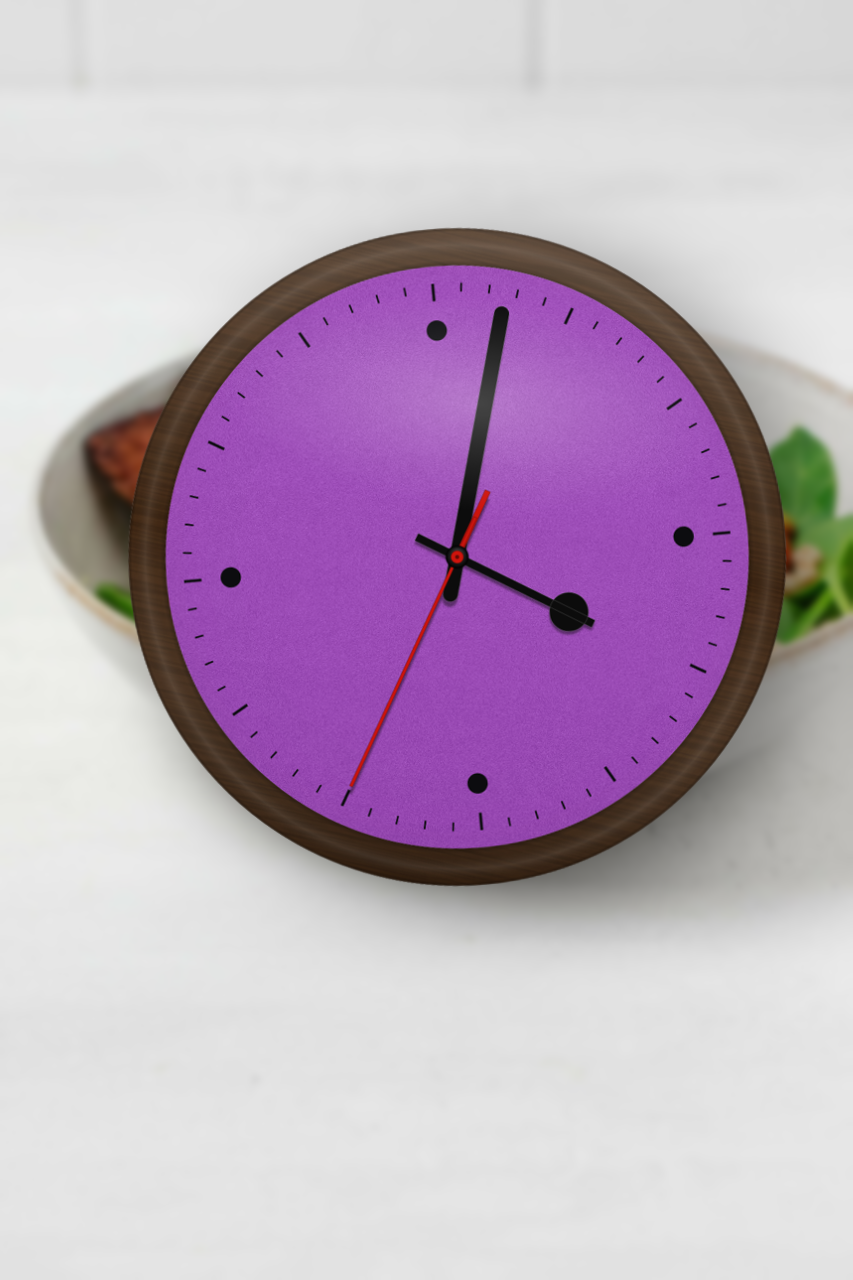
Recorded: 4,02,35
